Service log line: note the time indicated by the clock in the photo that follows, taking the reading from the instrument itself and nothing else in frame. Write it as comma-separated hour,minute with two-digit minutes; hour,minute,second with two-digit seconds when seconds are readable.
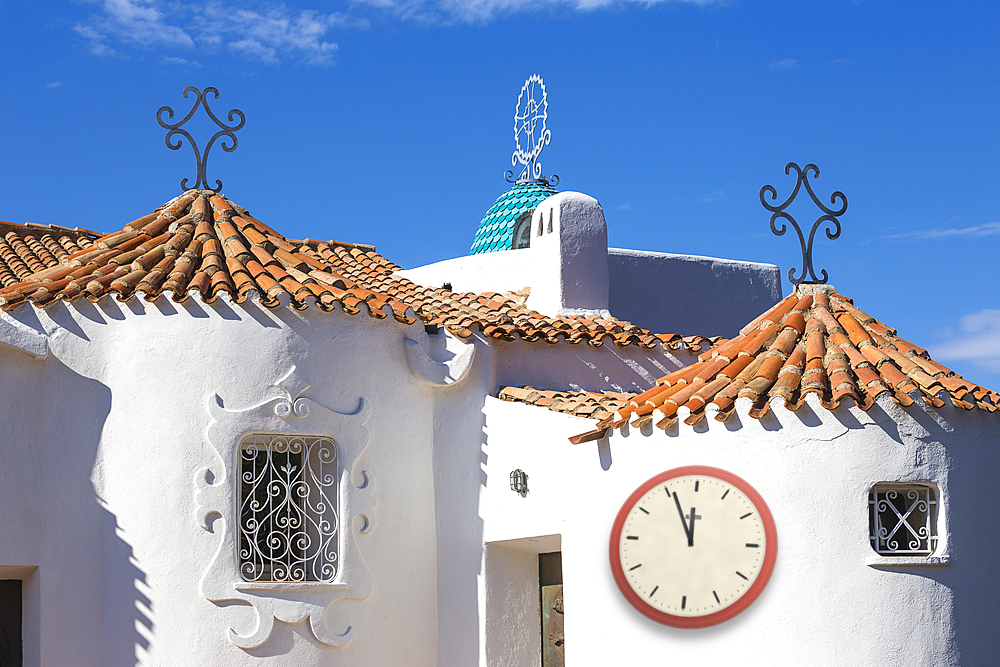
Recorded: 11,56
